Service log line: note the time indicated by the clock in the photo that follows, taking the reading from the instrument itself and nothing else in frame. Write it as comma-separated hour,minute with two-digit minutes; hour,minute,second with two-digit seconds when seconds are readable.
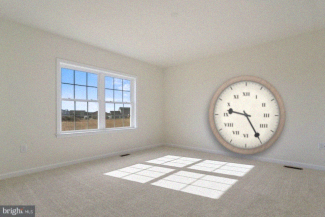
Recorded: 9,25
